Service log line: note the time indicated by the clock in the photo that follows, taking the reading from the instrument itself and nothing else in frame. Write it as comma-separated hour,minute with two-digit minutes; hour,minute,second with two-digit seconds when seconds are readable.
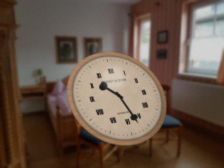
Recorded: 10,27
